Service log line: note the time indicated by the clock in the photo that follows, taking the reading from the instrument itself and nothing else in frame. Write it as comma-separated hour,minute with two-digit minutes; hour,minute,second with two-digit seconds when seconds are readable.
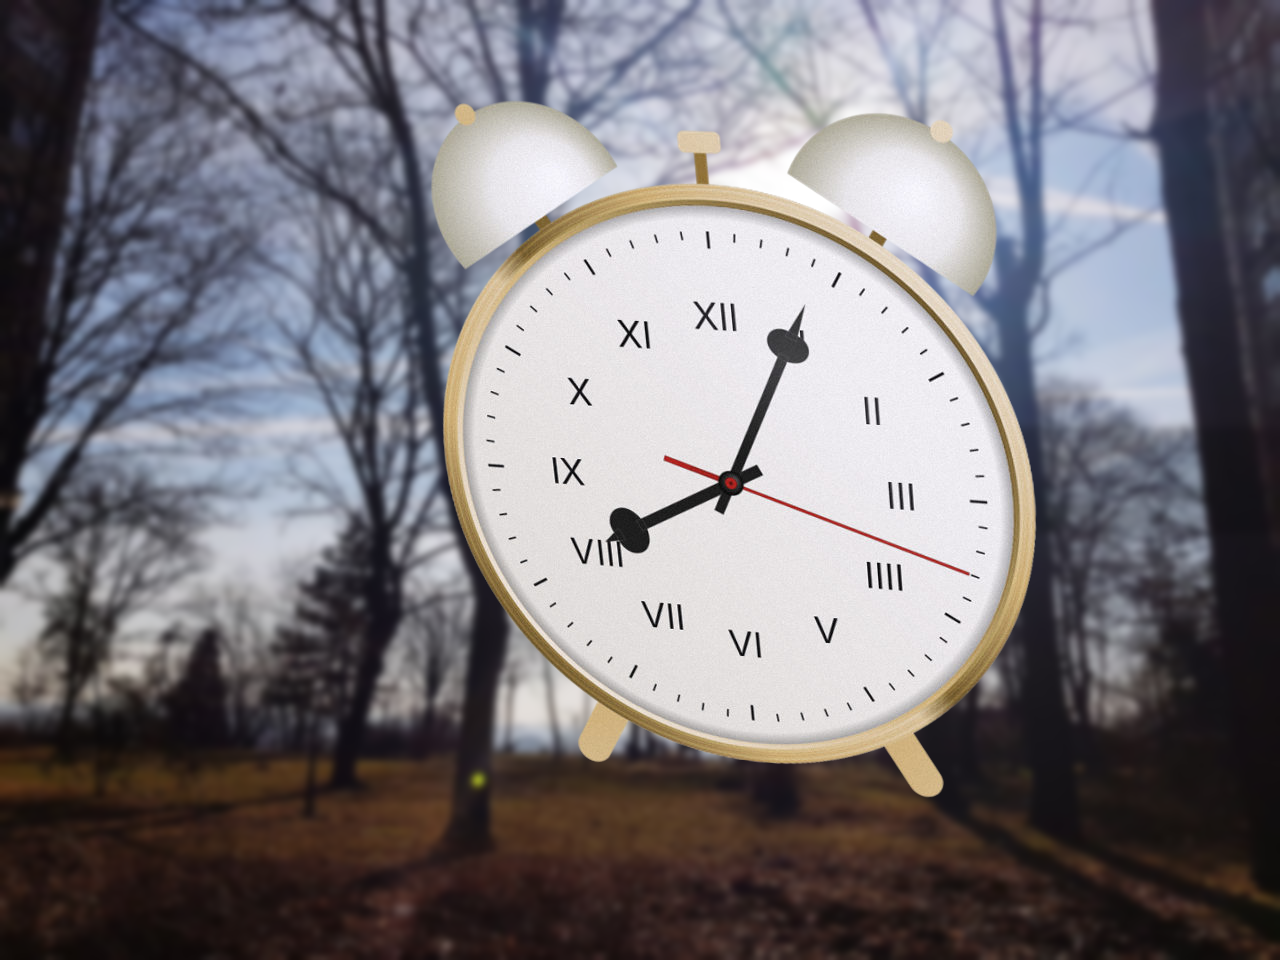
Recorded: 8,04,18
